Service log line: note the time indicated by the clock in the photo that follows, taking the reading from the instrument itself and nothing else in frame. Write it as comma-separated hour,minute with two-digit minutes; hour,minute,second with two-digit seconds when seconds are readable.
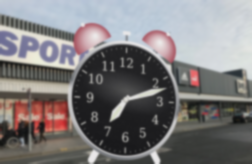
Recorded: 7,12
